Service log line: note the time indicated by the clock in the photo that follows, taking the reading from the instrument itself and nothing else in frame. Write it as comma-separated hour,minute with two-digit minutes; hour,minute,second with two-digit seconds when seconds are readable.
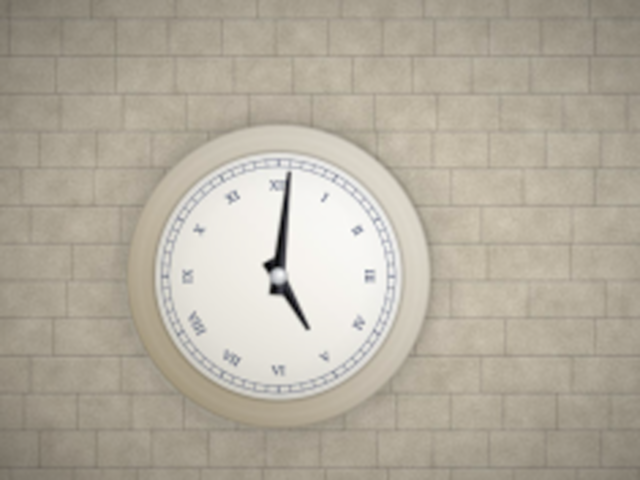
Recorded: 5,01
